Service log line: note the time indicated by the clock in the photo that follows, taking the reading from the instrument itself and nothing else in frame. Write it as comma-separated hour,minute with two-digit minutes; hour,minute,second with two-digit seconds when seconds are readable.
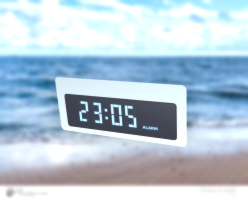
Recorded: 23,05
